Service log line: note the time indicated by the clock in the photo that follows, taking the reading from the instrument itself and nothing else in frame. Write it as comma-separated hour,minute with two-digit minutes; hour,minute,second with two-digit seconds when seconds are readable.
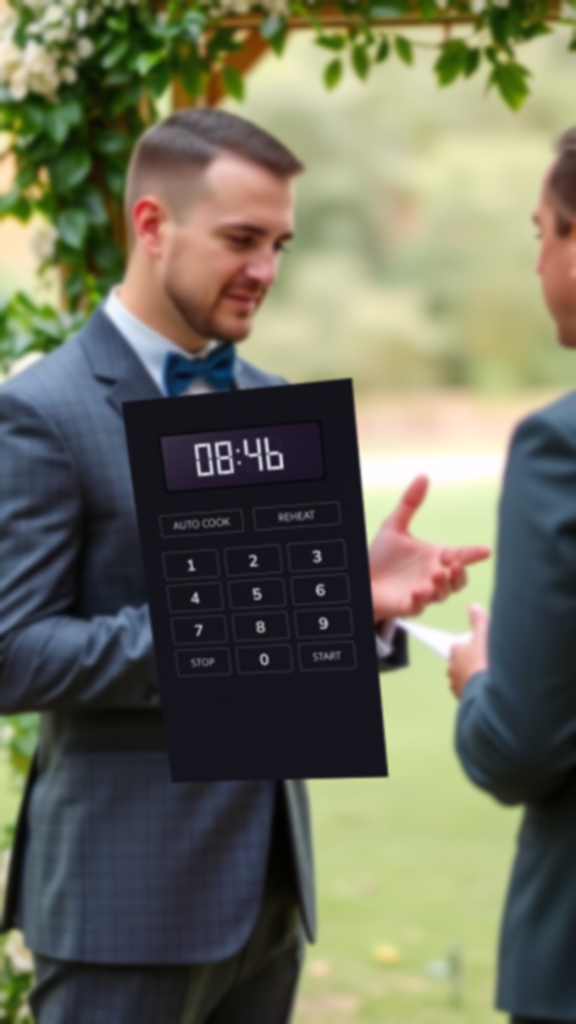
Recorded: 8,46
